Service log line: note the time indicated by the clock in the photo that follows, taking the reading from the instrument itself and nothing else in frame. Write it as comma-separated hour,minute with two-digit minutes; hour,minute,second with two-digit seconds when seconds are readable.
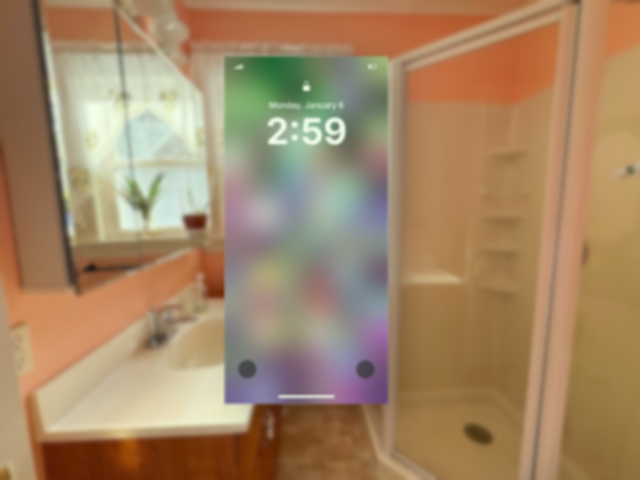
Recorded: 2,59
